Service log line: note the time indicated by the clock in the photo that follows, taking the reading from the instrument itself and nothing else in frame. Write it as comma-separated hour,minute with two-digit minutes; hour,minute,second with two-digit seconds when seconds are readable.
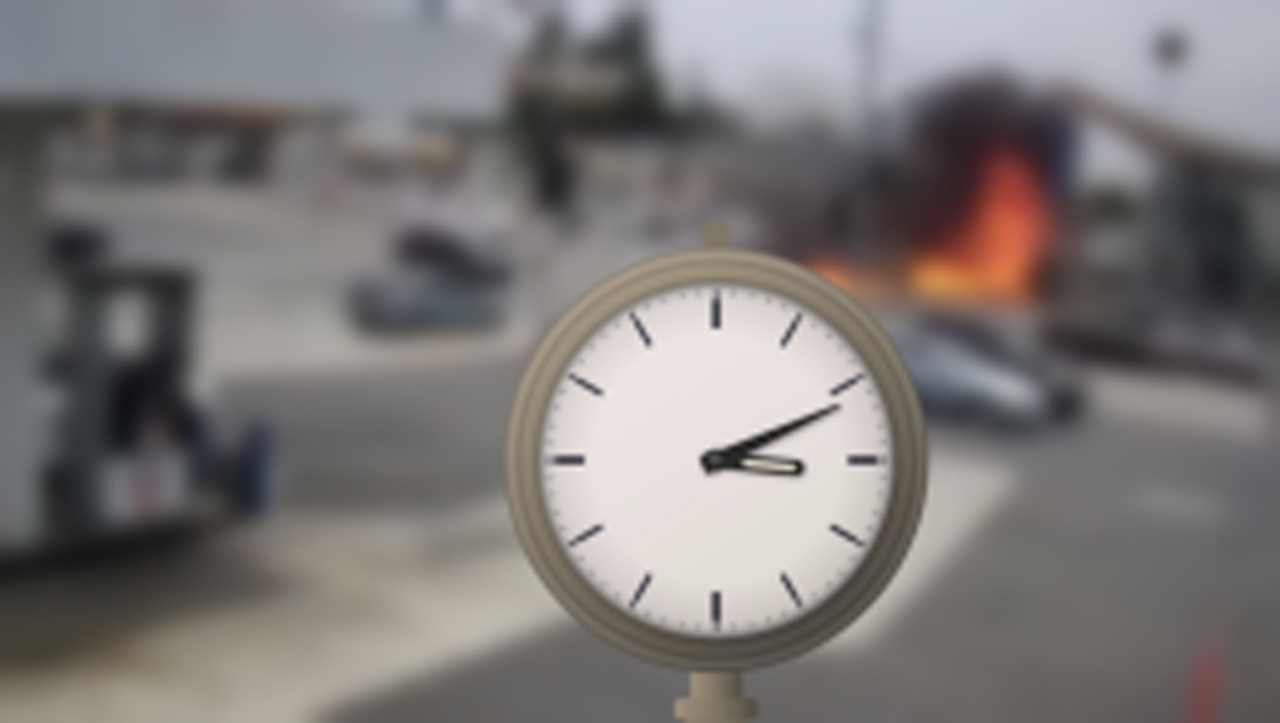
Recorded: 3,11
